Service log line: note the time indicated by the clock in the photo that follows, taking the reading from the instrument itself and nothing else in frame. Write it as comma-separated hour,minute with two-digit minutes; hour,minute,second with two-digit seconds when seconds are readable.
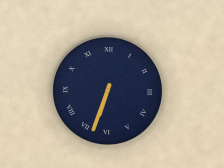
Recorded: 6,33
